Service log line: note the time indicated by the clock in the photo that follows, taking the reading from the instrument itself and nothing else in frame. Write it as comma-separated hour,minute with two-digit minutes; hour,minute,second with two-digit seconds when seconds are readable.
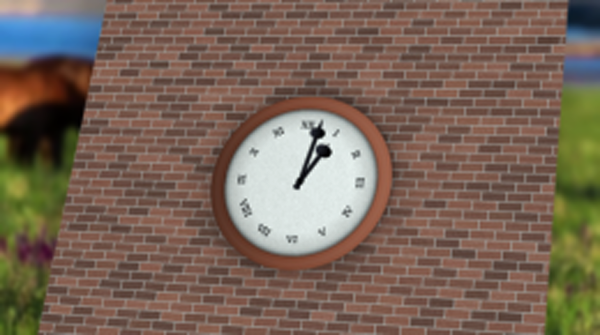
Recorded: 1,02
